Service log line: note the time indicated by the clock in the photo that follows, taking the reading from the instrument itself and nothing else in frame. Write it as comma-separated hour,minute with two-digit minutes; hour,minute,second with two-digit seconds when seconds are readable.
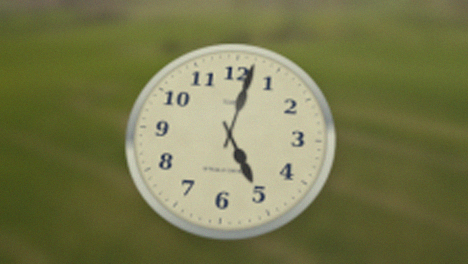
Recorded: 5,02
